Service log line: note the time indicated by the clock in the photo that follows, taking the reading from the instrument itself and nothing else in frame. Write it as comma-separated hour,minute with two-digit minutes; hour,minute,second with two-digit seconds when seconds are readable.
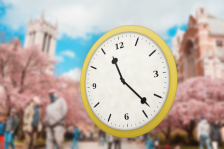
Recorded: 11,23
